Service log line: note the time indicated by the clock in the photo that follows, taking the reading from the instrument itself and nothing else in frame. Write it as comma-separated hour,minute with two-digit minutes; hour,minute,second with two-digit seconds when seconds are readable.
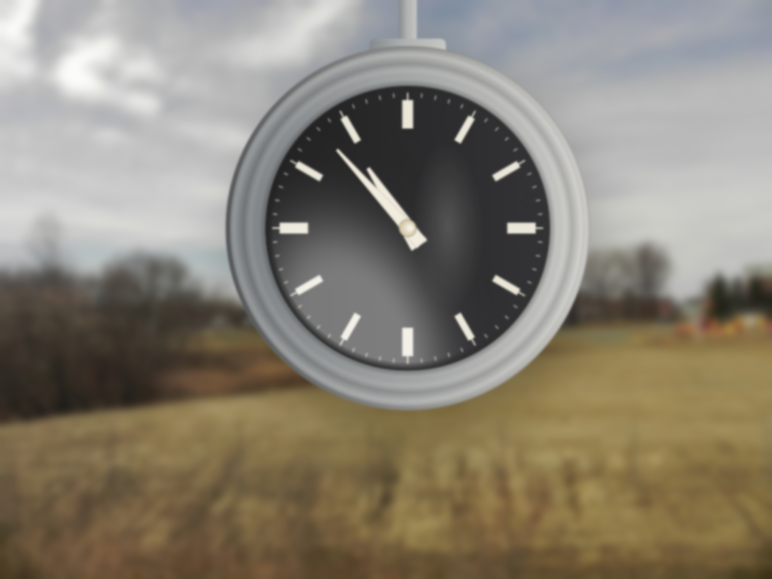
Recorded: 10,53
